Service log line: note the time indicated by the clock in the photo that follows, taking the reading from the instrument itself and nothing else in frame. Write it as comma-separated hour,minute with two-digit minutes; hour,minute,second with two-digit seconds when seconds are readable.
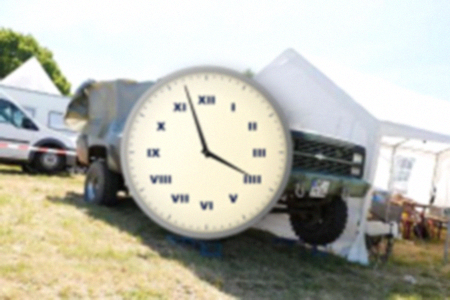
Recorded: 3,57
